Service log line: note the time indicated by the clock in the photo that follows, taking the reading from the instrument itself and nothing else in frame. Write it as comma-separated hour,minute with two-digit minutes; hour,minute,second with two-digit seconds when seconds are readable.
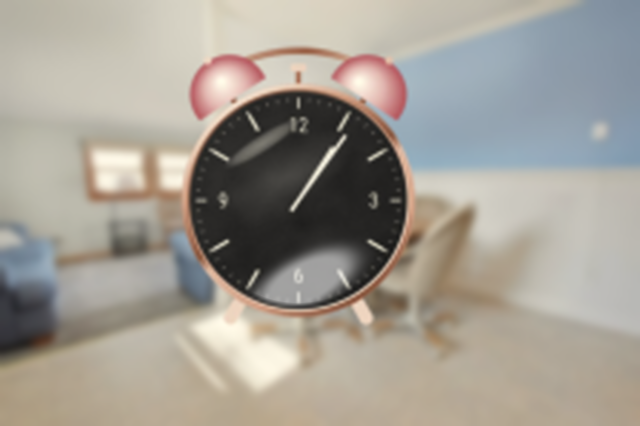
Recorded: 1,06
